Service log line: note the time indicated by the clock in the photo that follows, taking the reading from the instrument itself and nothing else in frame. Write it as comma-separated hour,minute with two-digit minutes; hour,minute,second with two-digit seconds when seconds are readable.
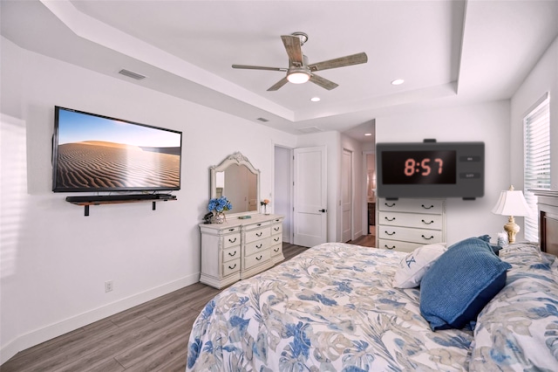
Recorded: 8,57
